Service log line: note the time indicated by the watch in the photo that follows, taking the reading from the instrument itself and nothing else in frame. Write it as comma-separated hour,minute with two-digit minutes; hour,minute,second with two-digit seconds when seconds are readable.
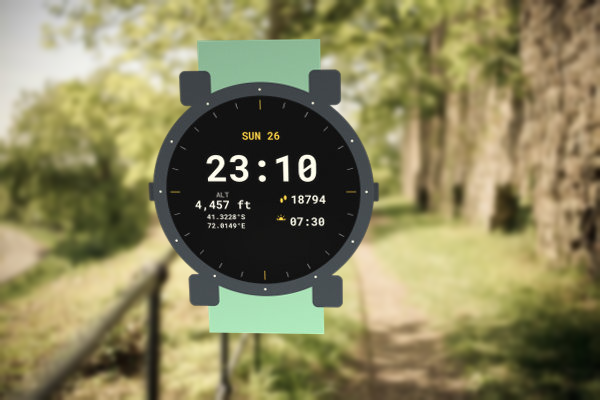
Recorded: 23,10
